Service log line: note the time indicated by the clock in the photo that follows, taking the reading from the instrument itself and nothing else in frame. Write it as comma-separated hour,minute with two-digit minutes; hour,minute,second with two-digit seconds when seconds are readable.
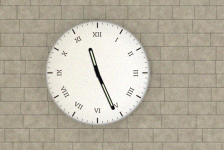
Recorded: 11,26
